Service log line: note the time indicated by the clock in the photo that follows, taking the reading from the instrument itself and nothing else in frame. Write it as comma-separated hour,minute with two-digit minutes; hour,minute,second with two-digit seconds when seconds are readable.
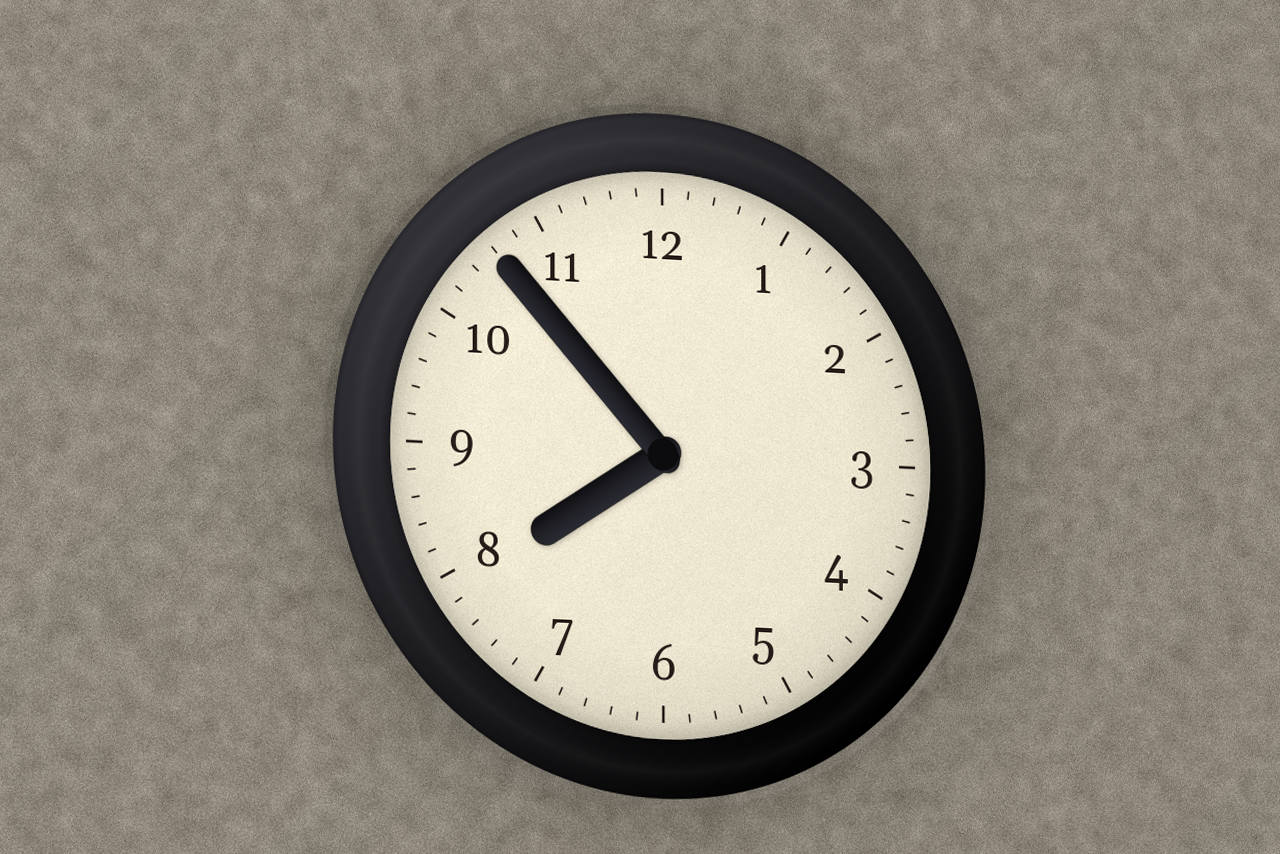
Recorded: 7,53
